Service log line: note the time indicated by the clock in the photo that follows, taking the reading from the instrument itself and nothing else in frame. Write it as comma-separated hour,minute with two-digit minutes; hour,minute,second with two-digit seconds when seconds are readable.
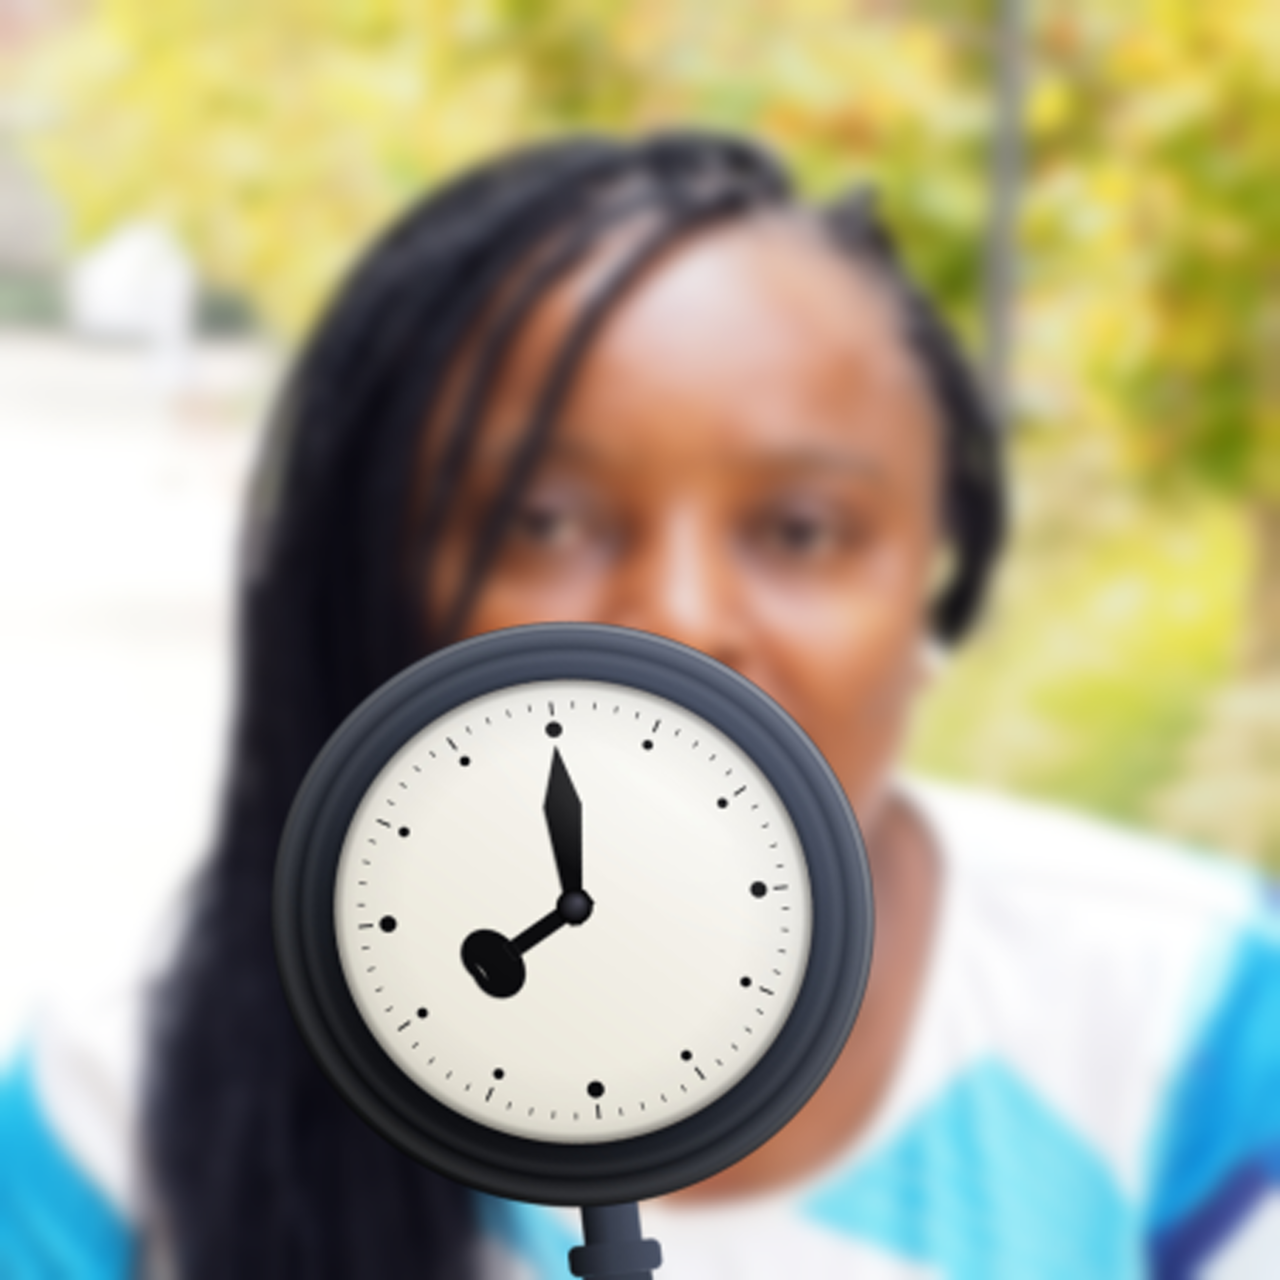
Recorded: 8,00
